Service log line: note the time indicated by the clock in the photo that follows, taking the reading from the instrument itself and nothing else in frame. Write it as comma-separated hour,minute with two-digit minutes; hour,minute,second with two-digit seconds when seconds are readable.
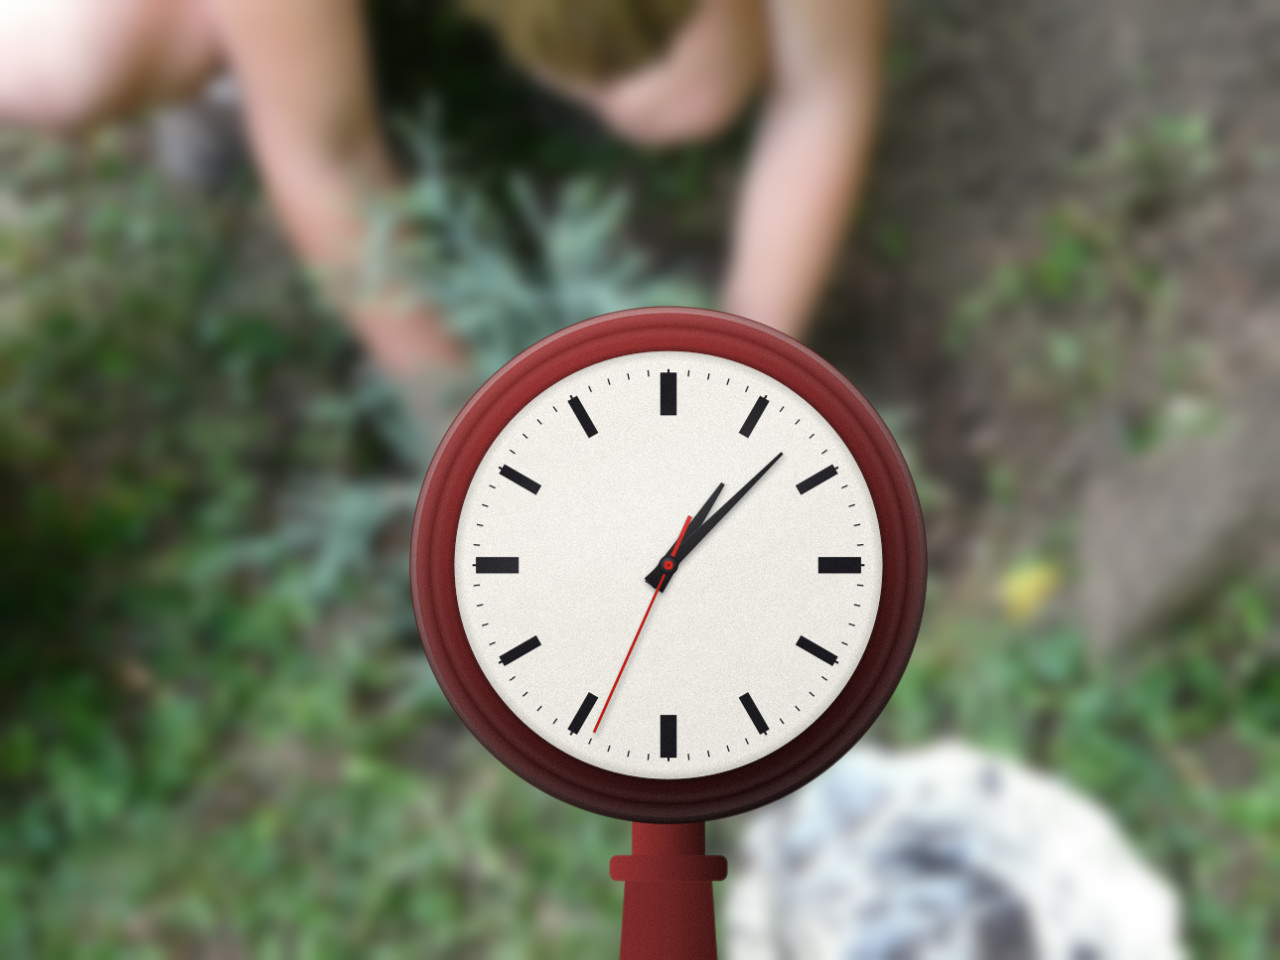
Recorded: 1,07,34
